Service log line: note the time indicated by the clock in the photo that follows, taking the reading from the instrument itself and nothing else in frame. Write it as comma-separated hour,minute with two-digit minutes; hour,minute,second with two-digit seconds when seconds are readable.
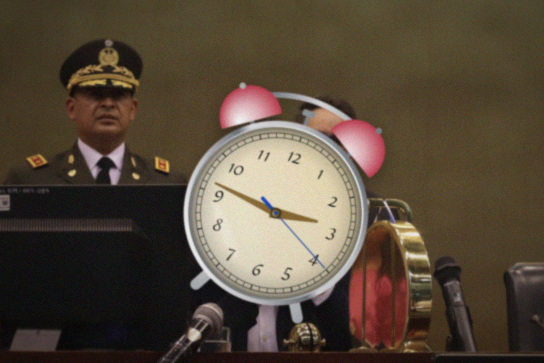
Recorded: 2,46,20
